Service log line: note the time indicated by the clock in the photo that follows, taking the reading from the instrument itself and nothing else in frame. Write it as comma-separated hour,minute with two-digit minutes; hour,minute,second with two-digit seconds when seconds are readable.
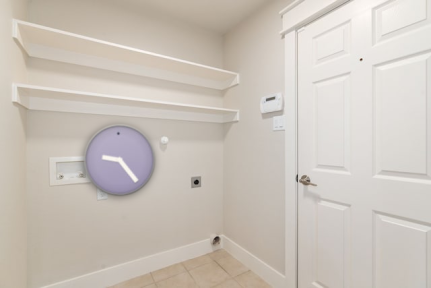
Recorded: 9,24
